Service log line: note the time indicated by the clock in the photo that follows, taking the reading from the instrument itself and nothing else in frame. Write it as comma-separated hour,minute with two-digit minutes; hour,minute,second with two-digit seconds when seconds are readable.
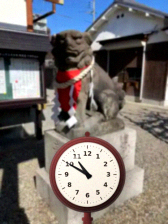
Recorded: 10,50
